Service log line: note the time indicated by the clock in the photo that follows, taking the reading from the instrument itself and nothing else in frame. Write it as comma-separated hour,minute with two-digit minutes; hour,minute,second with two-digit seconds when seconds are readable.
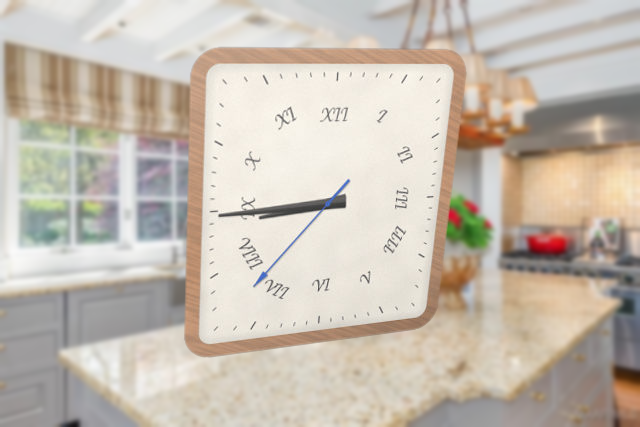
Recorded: 8,44,37
